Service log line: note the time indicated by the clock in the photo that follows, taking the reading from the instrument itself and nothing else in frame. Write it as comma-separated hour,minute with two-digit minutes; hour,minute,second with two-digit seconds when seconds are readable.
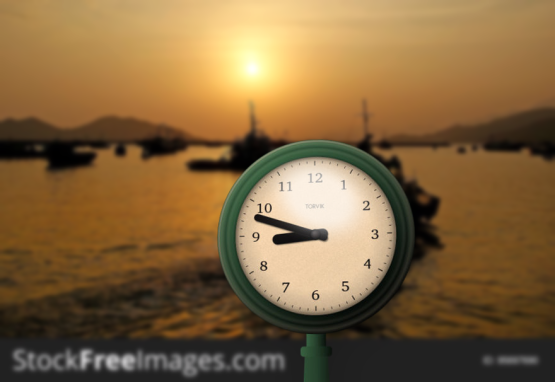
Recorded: 8,48
